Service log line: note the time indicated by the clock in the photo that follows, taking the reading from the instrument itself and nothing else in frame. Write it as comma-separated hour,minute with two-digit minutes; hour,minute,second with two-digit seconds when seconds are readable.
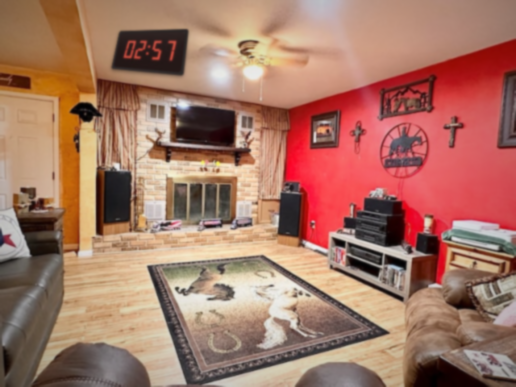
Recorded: 2,57
